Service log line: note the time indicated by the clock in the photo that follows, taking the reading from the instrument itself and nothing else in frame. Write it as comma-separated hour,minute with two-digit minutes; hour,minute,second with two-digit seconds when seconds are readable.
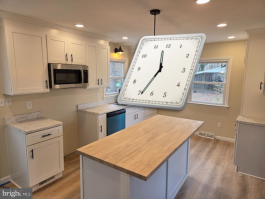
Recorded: 11,34
